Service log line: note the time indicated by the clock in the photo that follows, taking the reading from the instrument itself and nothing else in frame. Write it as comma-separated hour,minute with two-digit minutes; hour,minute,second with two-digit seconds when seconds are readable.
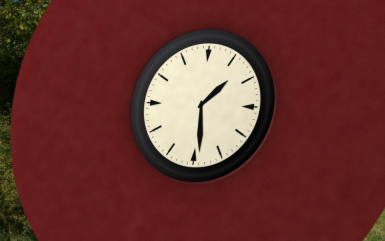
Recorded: 1,29
